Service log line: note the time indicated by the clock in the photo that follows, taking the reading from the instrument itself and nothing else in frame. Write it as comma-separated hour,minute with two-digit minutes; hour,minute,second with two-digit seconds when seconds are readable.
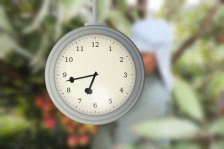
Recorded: 6,43
